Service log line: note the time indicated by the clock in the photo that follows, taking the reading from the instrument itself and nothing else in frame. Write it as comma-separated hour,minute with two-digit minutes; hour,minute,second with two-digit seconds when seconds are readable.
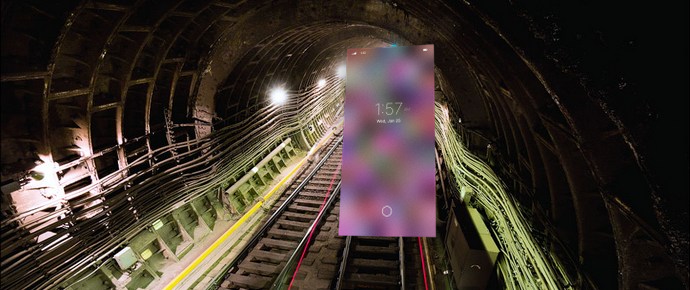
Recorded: 1,57
